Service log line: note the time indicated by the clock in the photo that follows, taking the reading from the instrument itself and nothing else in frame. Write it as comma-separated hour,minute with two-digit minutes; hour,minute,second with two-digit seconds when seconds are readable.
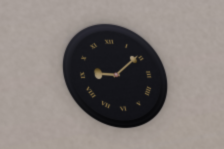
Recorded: 9,09
